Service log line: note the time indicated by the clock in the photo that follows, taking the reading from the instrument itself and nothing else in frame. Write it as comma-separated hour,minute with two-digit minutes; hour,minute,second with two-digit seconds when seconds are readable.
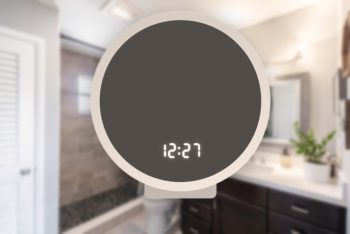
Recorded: 12,27
